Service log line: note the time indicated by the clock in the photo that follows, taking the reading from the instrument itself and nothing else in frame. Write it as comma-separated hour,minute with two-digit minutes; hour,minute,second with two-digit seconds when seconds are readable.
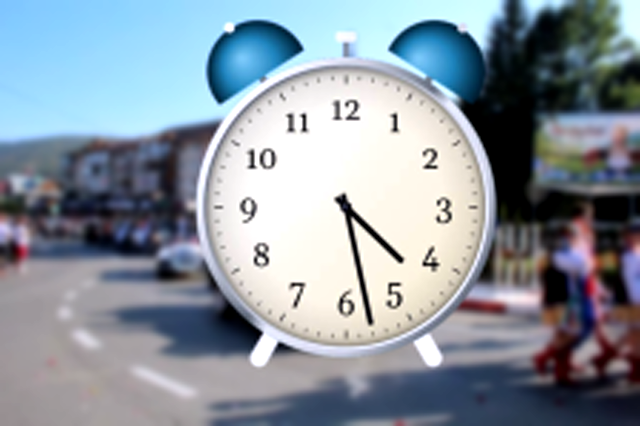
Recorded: 4,28
